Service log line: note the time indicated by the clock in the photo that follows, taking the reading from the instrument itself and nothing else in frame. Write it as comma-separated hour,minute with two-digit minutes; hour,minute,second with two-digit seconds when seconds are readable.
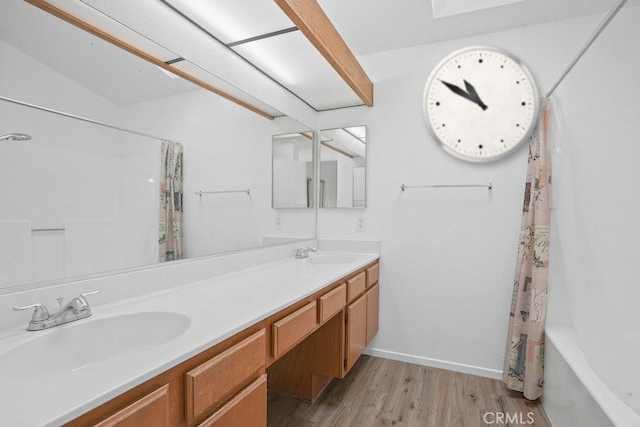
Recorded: 10,50
